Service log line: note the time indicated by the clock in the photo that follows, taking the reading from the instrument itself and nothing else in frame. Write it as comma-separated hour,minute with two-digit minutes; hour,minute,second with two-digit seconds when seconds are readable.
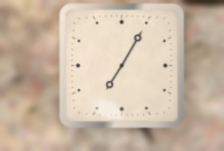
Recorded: 7,05
